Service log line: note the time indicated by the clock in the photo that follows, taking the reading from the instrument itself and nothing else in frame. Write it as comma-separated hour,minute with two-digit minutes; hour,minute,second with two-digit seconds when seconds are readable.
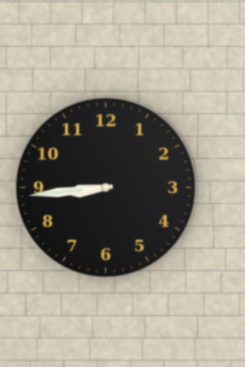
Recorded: 8,44
